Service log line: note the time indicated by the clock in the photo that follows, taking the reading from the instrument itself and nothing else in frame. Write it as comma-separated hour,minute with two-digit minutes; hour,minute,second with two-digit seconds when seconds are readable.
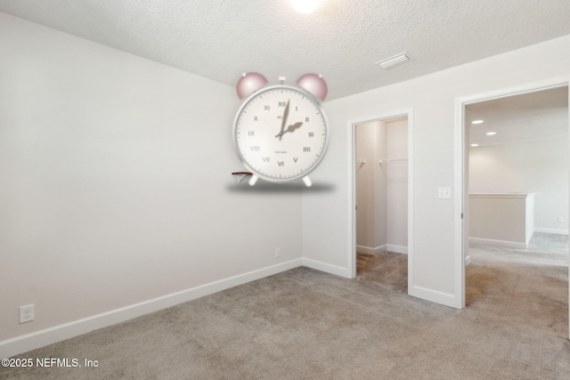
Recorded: 2,02
